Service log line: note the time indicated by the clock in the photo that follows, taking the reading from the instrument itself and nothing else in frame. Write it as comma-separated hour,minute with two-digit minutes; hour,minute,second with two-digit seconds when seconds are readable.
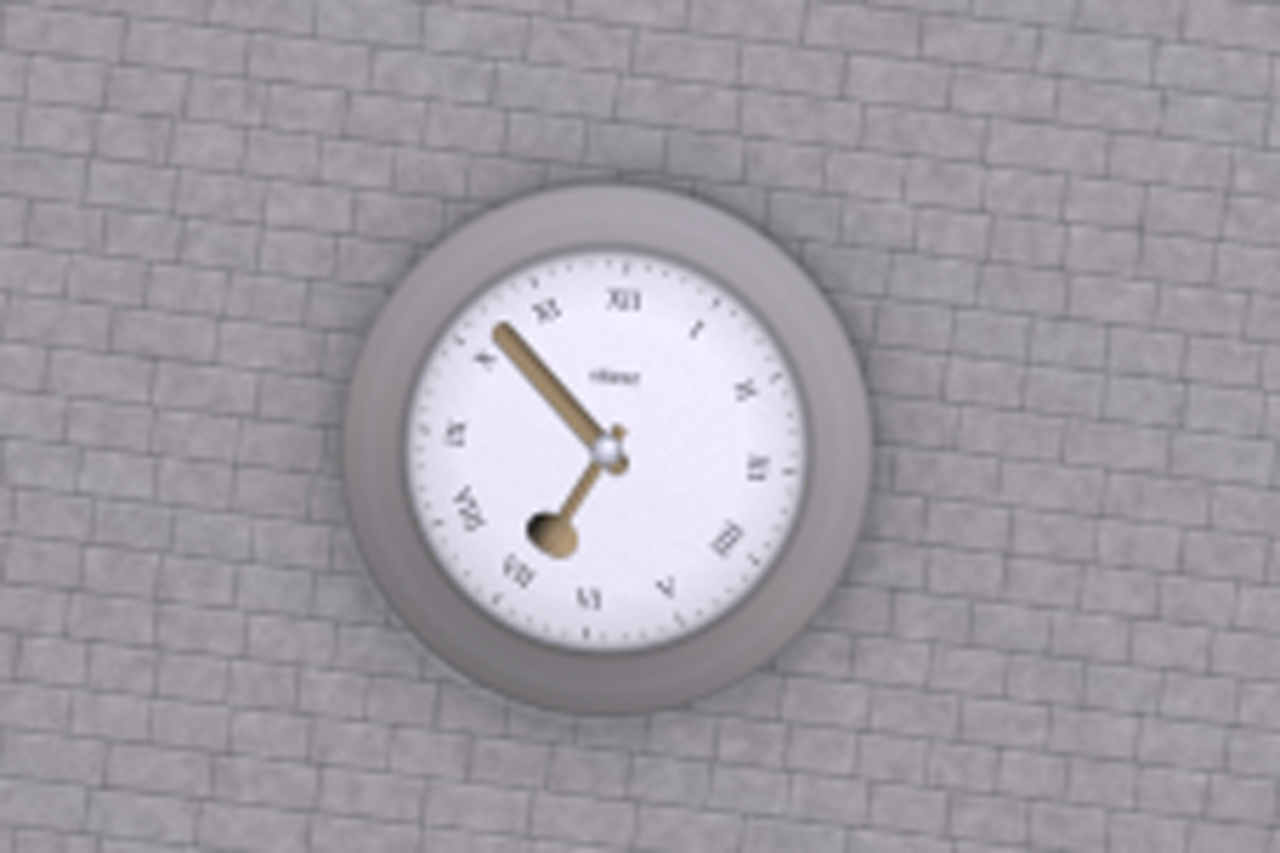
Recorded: 6,52
